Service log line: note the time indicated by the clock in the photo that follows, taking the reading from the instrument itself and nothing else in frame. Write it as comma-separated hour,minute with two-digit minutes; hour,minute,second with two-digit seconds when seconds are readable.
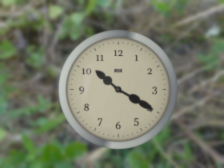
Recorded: 10,20
